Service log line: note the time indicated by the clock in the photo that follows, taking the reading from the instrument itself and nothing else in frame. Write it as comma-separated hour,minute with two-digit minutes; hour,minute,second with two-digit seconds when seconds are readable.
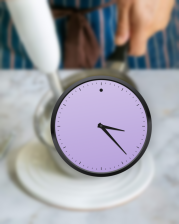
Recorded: 3,23
